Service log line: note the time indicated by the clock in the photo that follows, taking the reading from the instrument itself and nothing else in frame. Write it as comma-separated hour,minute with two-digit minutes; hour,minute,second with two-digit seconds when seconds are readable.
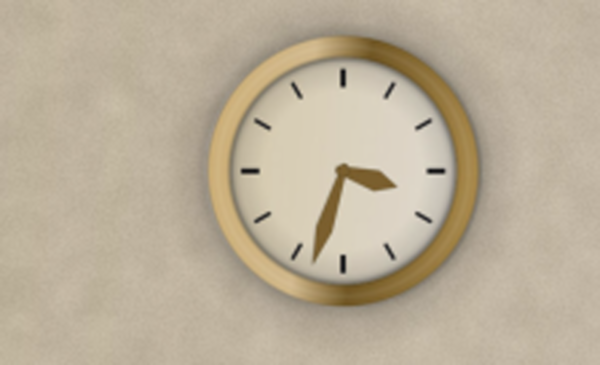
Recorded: 3,33
